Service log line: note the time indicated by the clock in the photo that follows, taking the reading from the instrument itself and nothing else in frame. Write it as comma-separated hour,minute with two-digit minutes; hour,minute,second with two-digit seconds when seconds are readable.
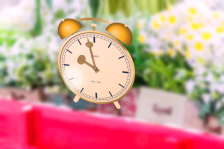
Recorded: 9,58
